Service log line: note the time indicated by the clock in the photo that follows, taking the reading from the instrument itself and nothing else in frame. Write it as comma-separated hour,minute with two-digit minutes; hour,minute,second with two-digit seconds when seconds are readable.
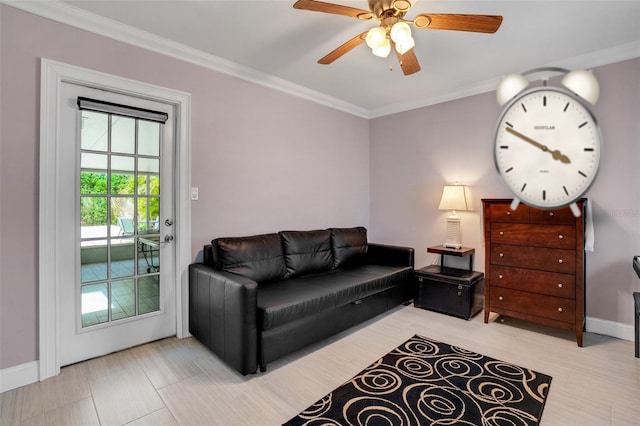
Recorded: 3,49
